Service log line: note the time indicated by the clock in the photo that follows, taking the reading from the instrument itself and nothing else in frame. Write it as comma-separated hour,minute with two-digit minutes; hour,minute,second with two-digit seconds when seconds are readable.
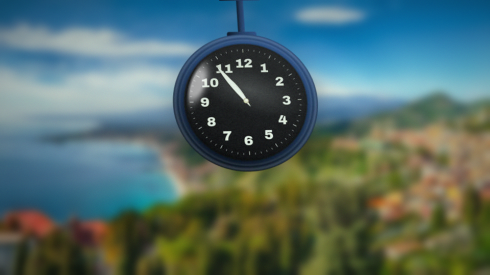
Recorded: 10,54
